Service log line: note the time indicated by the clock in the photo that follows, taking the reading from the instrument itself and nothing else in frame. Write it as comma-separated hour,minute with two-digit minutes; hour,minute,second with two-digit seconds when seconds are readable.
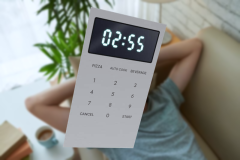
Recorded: 2,55
